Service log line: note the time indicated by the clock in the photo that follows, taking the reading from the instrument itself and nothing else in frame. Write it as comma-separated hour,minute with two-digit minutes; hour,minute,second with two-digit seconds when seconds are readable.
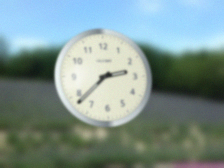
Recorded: 2,38
